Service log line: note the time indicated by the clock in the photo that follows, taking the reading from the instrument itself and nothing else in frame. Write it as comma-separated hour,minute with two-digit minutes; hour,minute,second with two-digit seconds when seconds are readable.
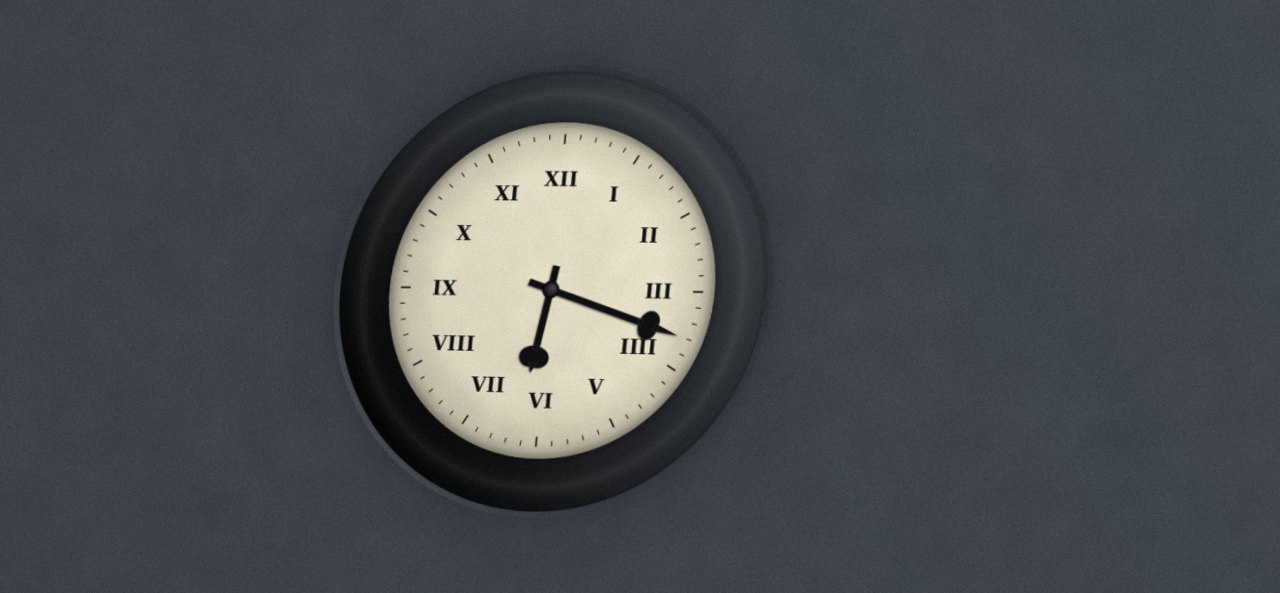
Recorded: 6,18
